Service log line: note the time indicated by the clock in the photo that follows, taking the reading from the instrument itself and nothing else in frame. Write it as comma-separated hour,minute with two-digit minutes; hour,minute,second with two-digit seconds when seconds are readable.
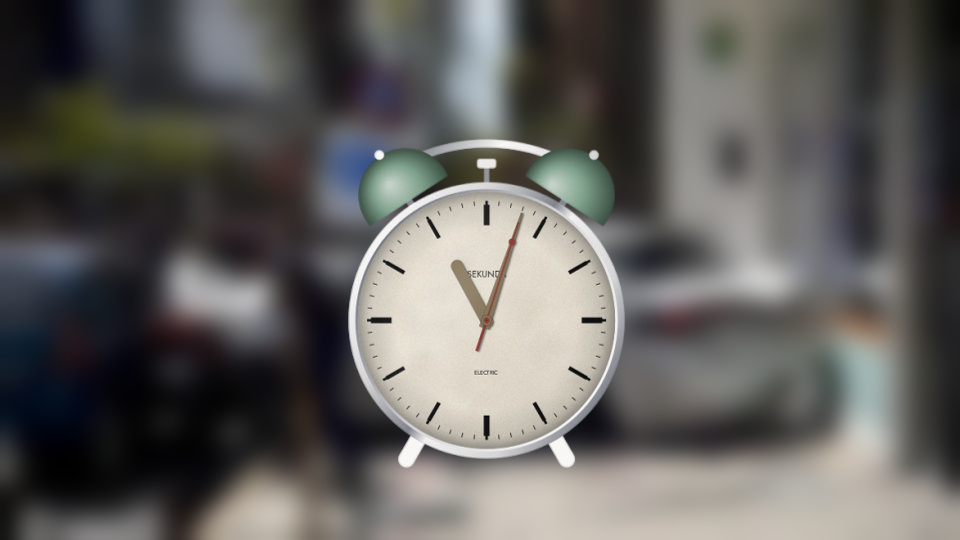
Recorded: 11,03,03
